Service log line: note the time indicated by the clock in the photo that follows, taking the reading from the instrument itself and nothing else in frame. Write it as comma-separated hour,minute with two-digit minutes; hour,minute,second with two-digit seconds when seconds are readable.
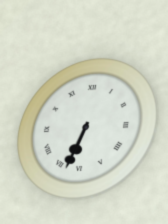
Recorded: 6,33
